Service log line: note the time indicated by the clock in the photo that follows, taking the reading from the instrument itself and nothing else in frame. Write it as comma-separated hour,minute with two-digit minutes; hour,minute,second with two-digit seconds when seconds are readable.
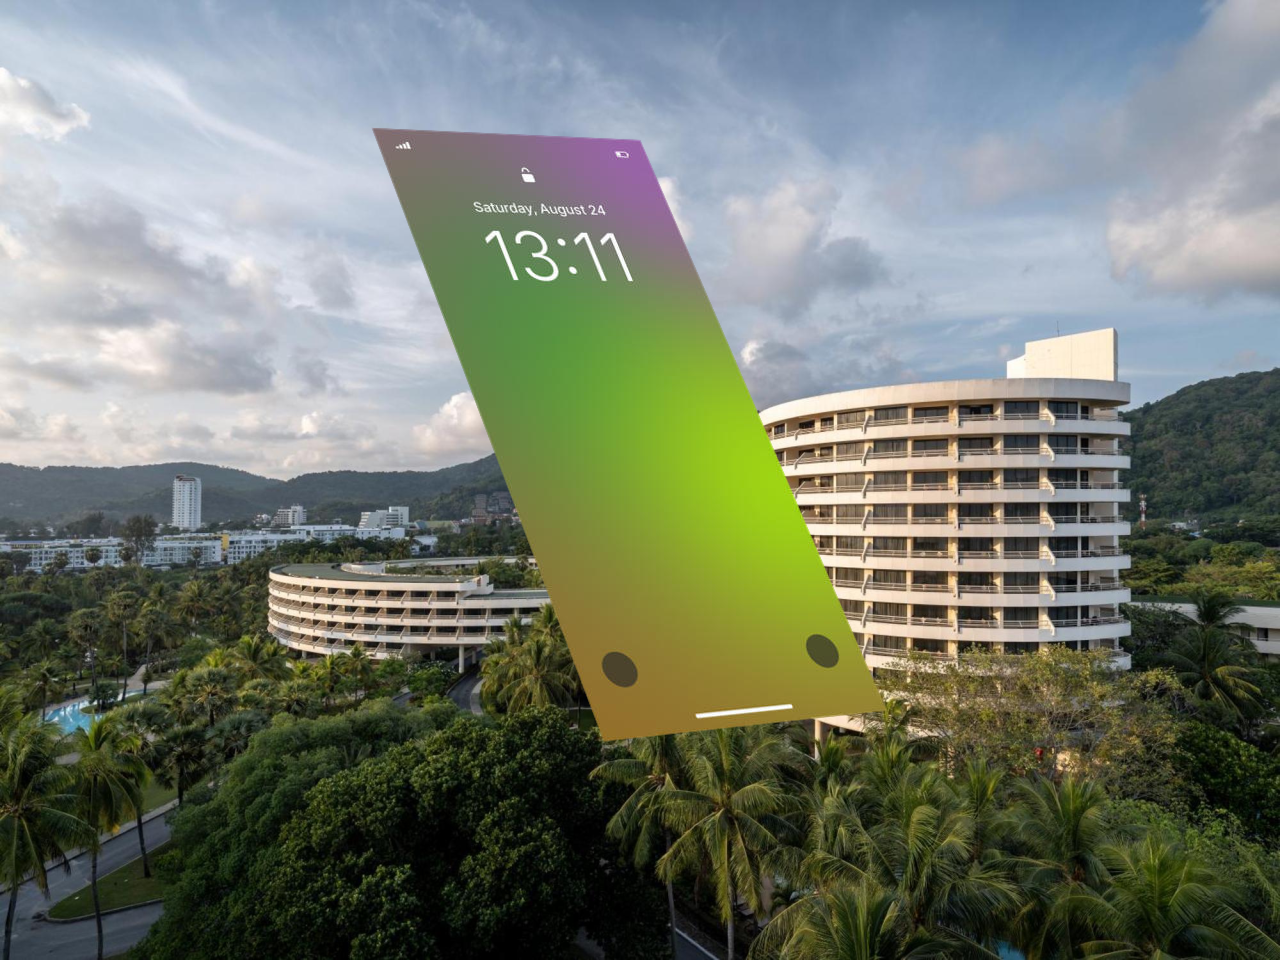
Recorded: 13,11
